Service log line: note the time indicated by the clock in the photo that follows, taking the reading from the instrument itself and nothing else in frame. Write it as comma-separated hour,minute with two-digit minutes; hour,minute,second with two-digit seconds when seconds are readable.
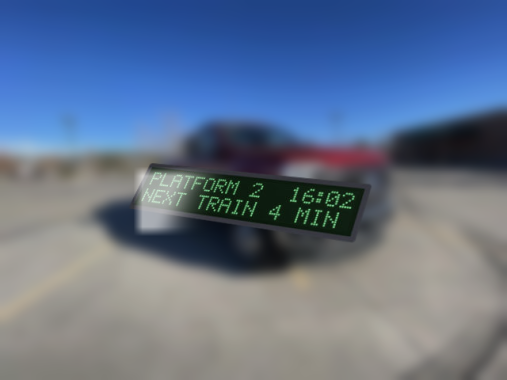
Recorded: 16,02
